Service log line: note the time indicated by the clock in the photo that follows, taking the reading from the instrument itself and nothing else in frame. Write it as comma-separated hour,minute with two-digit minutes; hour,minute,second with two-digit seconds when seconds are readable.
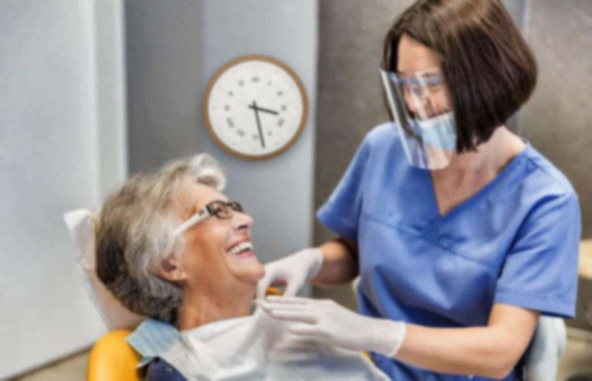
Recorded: 3,28
